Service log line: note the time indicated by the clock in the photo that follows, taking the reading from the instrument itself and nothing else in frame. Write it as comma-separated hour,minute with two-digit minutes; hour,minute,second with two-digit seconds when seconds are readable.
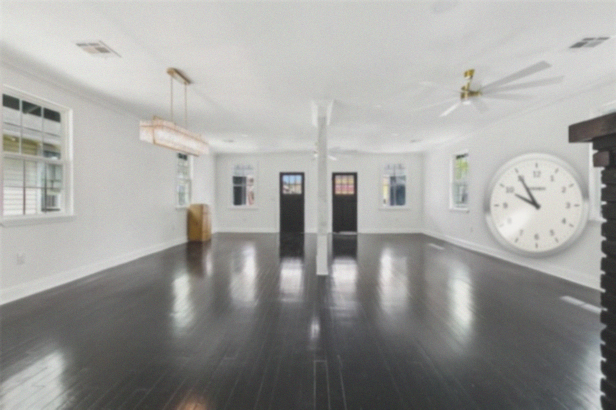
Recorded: 9,55
